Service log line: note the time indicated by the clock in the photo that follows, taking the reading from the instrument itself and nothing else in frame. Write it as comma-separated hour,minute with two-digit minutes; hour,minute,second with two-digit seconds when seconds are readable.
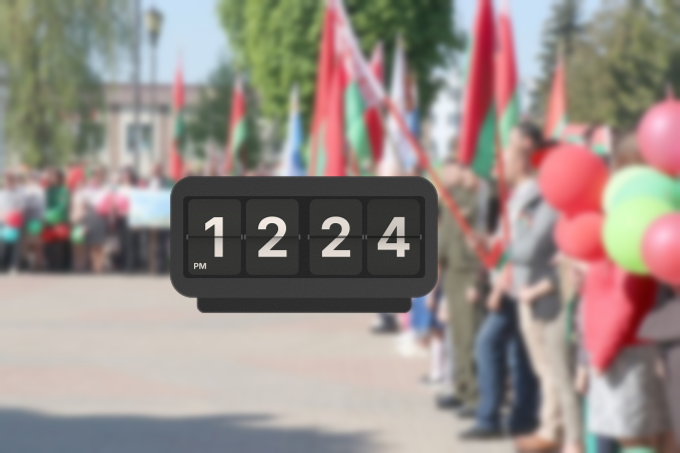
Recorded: 12,24
